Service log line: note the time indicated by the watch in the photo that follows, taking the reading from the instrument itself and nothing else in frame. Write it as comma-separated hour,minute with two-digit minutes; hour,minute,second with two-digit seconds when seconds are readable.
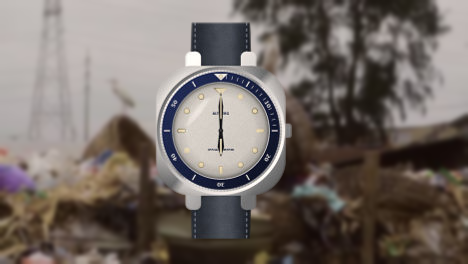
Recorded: 6,00
